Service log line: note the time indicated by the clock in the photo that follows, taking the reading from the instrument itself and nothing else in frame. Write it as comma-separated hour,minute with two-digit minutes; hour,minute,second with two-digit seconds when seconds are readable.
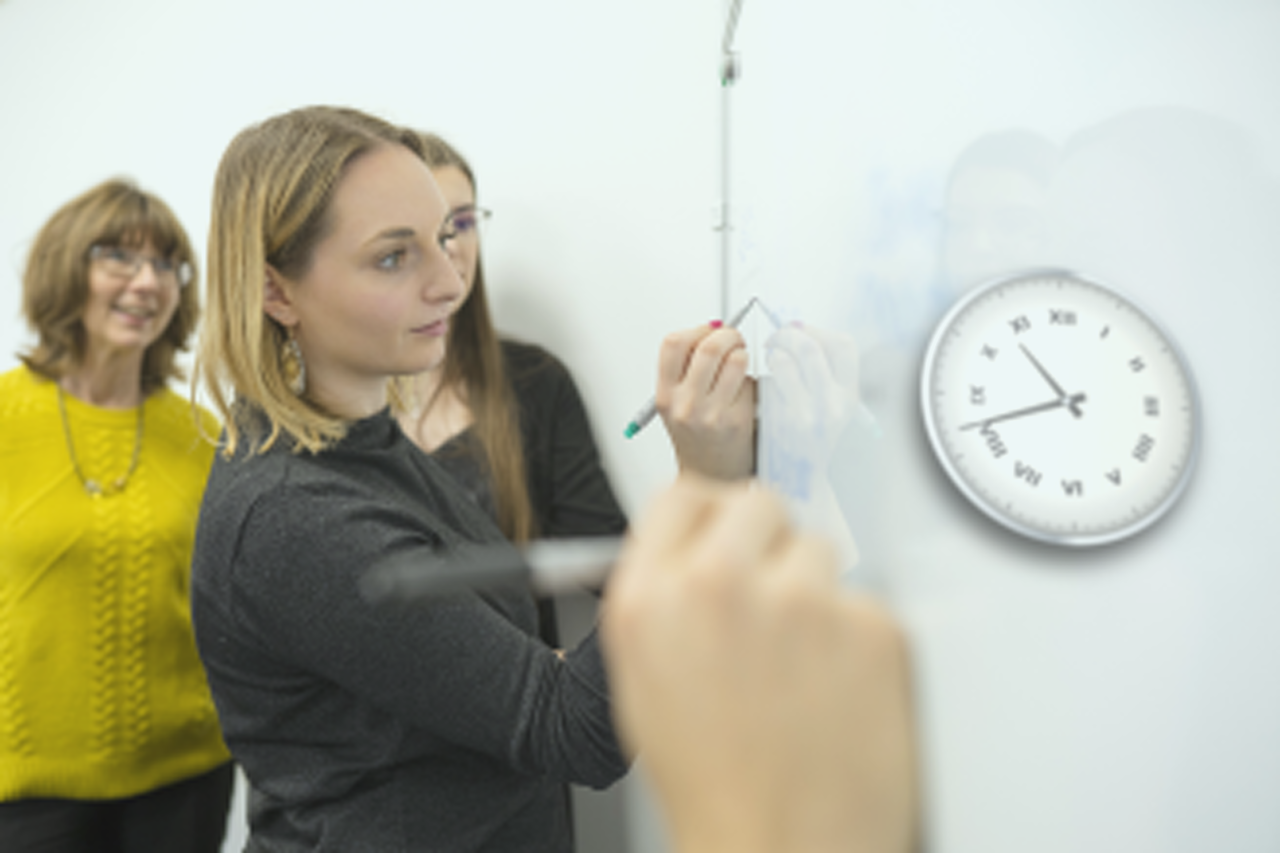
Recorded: 10,42
